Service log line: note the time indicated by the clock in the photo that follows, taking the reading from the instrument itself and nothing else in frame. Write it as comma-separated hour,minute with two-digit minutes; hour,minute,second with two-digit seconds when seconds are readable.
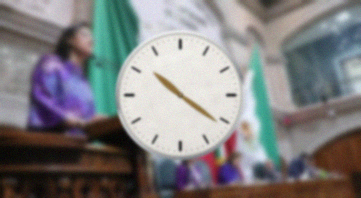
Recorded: 10,21
